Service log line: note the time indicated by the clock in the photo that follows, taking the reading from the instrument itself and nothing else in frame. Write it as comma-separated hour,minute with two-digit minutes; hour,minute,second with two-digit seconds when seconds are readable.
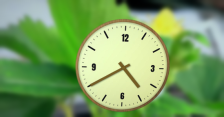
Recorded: 4,40
